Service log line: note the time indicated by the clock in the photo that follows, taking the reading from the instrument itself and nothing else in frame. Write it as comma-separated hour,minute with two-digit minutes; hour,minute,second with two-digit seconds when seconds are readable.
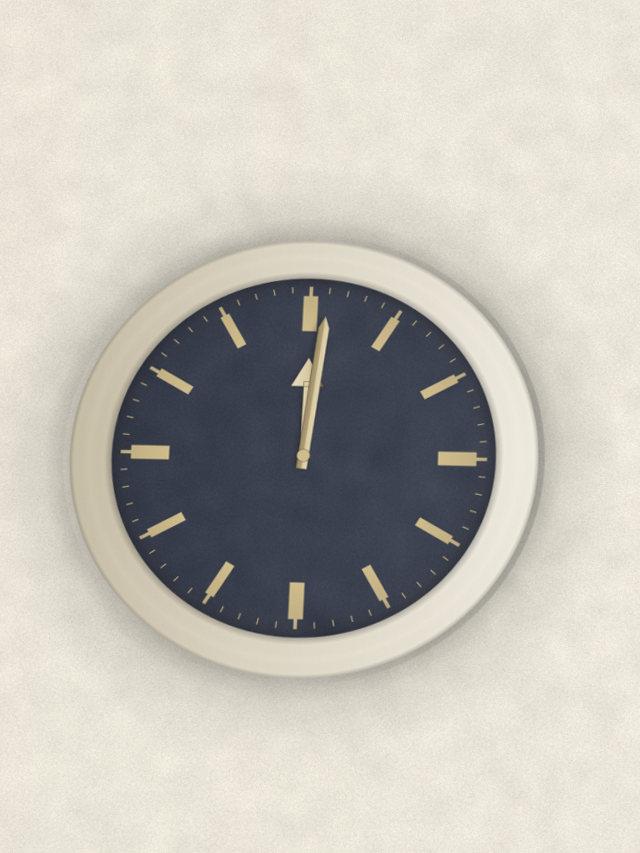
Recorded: 12,01
